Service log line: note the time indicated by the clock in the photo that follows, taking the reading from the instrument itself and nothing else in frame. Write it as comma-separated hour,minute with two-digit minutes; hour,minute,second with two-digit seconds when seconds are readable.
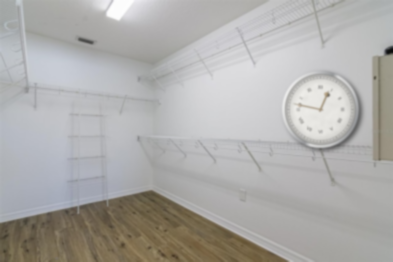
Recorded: 12,47
